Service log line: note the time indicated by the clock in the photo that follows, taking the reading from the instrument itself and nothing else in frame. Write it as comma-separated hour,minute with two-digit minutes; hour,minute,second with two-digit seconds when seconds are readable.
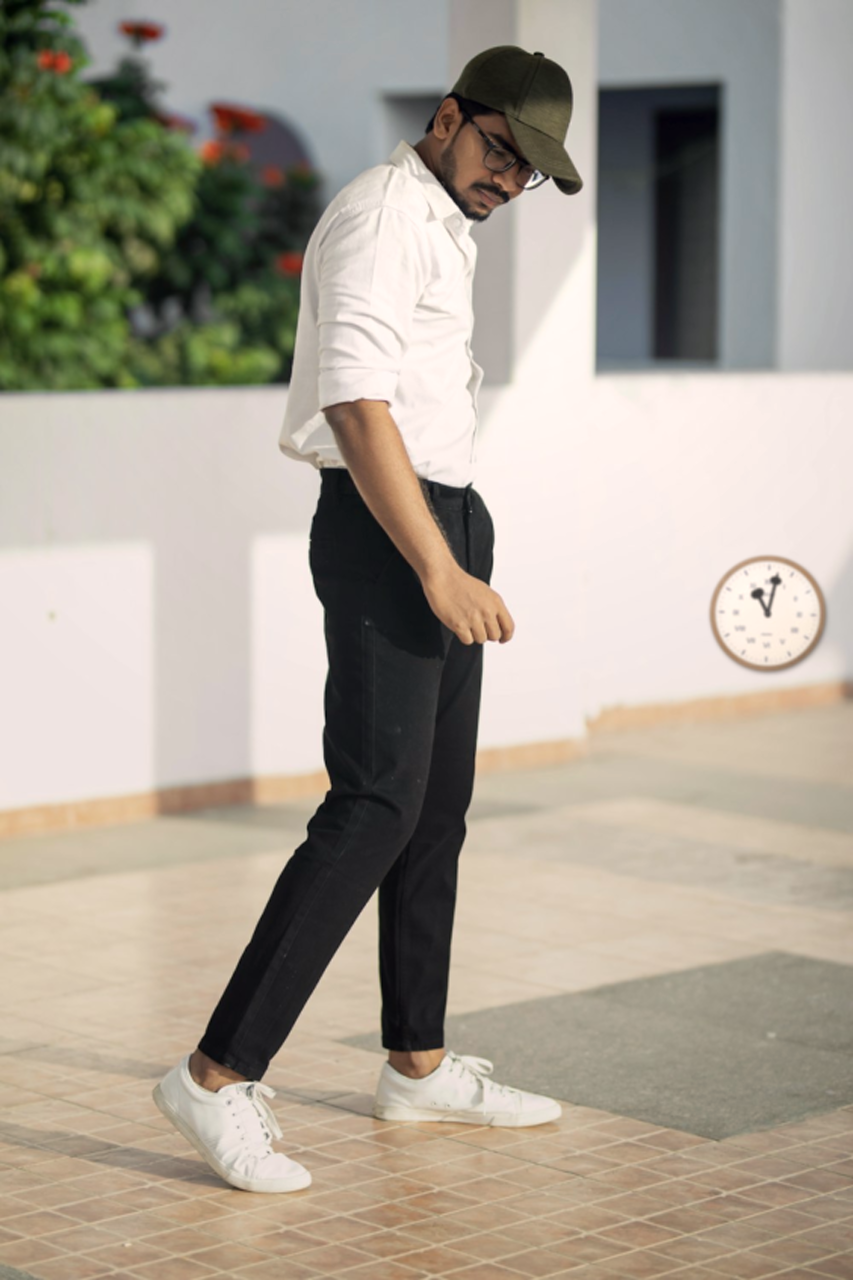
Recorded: 11,02
